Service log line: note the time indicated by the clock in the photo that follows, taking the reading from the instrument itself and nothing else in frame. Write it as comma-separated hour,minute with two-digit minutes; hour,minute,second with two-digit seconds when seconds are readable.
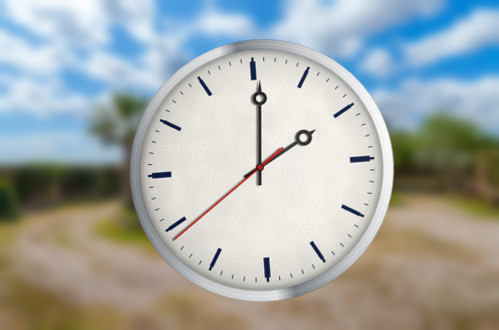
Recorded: 2,00,39
